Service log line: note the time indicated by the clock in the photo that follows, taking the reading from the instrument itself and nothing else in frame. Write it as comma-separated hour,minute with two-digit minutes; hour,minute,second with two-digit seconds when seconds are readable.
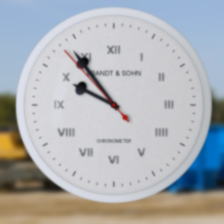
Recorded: 9,53,53
